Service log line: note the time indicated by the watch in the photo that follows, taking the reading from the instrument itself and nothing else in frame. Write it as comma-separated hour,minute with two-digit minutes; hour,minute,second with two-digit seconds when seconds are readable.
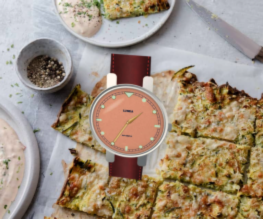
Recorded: 1,35
